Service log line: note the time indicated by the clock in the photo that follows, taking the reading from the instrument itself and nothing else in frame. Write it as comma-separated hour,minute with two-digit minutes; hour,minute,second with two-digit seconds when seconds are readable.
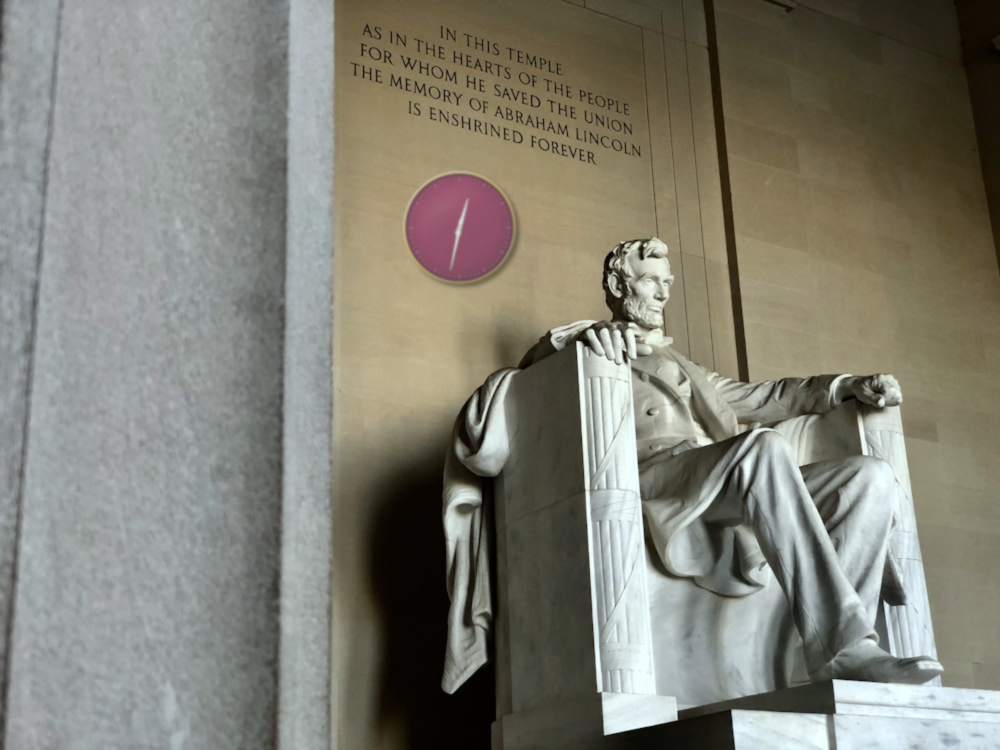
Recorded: 12,32
